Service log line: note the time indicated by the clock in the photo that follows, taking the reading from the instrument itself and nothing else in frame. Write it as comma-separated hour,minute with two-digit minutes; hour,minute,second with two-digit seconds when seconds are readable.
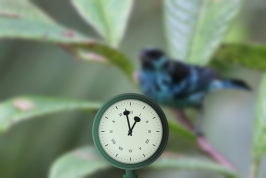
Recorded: 12,58
